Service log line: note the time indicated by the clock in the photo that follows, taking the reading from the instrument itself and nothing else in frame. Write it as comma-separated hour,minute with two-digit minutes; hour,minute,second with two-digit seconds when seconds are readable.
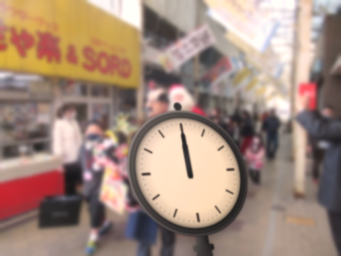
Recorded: 12,00
